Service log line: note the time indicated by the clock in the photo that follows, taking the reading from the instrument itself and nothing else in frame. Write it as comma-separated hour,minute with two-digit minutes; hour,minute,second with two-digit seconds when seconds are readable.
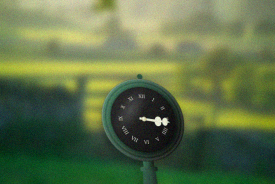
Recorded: 3,16
